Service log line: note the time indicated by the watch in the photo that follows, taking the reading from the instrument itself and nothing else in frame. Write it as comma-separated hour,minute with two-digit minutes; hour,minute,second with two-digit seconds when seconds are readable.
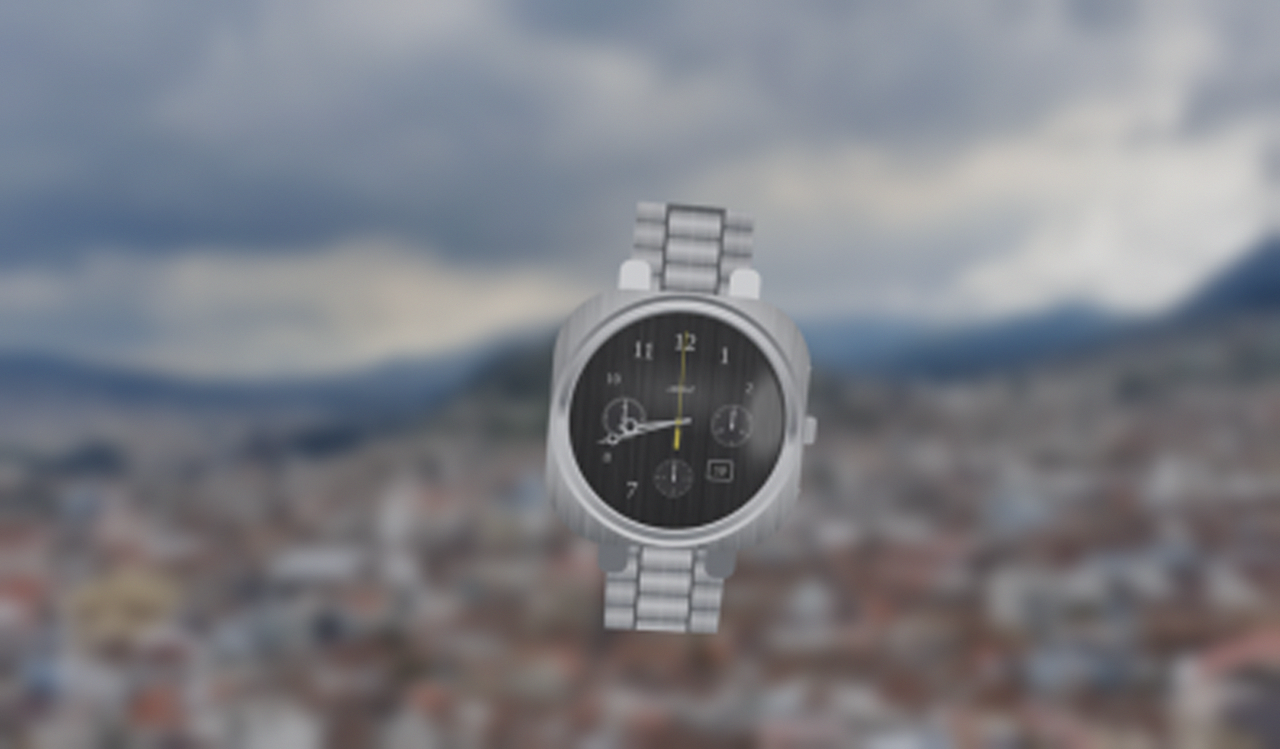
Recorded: 8,42
